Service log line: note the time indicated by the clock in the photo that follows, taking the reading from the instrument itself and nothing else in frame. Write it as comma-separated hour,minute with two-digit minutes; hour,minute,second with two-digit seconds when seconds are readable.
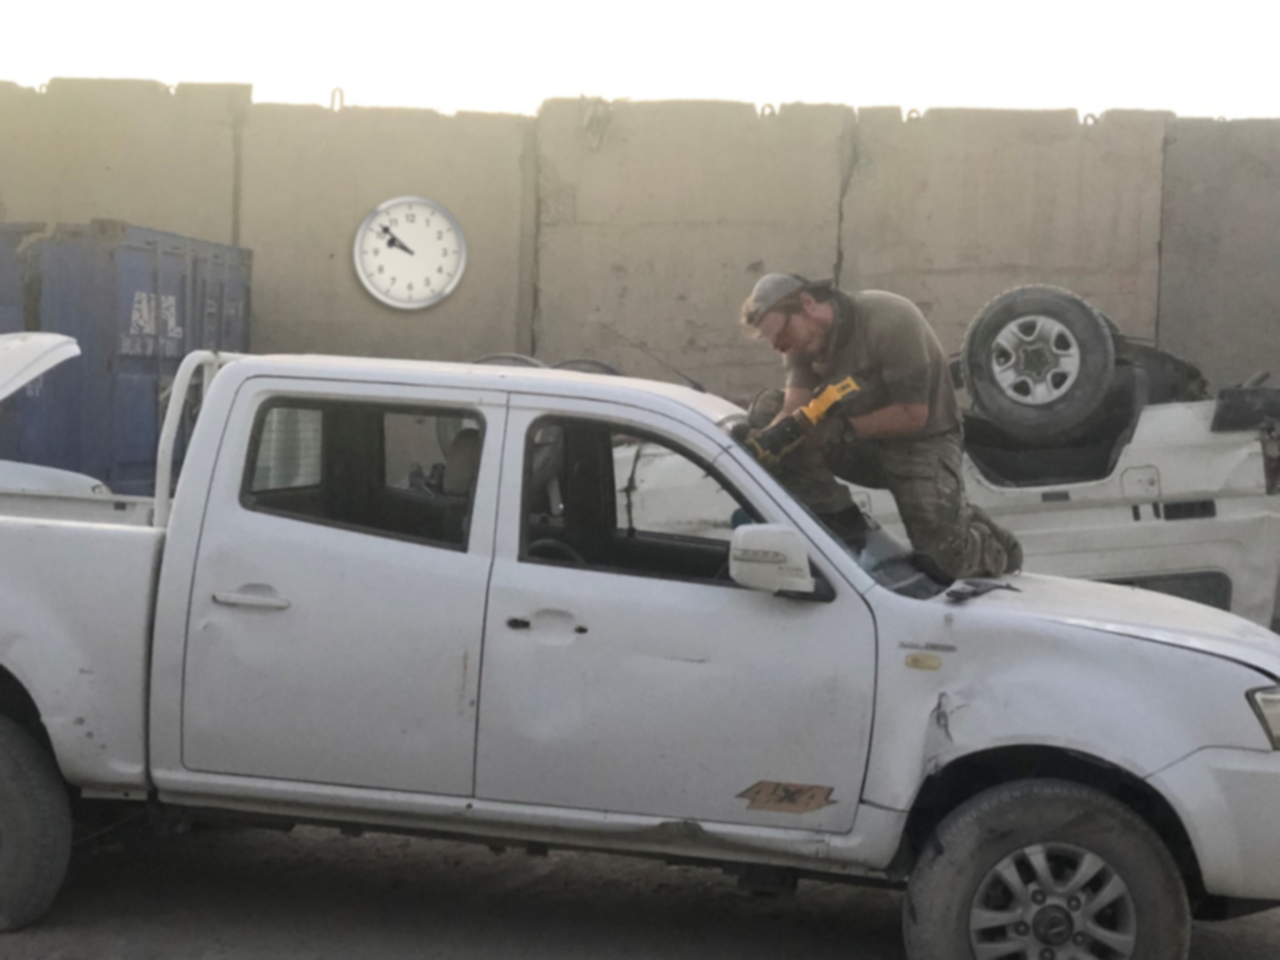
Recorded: 9,52
